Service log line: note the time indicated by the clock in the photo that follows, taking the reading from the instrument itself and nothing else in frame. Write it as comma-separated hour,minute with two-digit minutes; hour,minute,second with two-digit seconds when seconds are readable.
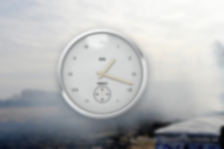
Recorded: 1,18
